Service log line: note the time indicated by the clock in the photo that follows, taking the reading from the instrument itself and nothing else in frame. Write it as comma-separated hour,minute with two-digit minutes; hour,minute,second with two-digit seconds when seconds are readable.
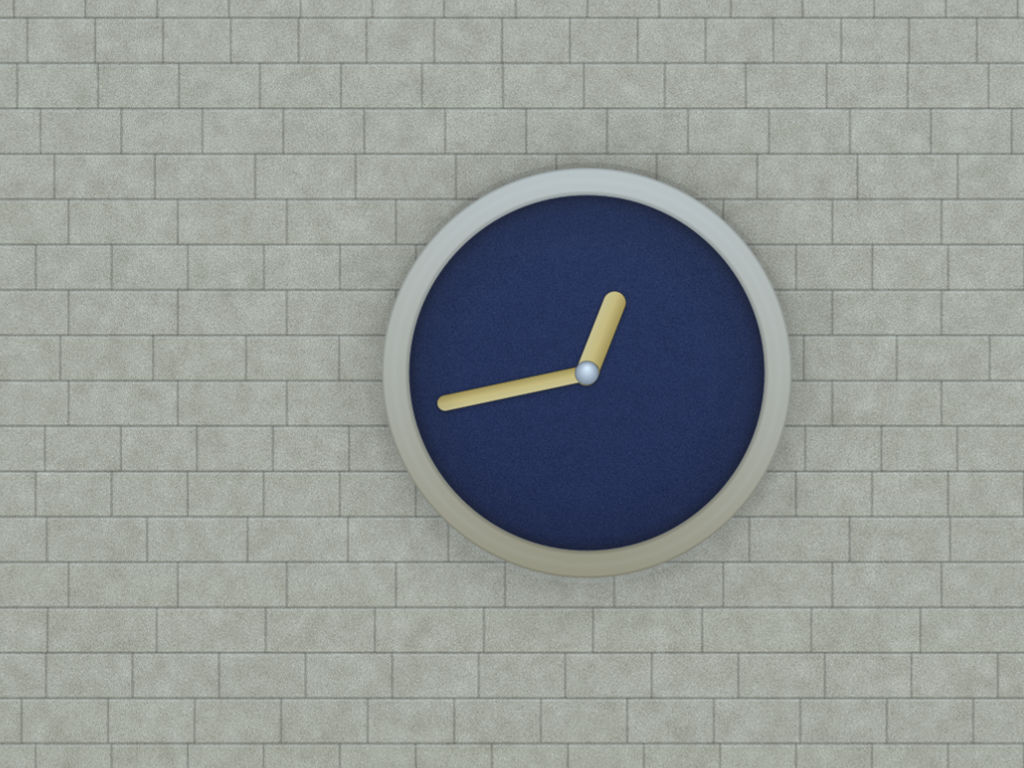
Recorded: 12,43
